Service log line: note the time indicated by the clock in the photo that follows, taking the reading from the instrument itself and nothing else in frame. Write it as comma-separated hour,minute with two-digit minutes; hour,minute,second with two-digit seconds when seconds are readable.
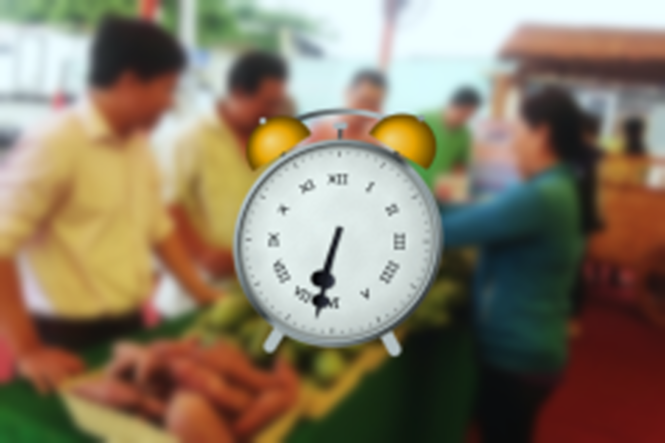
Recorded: 6,32
